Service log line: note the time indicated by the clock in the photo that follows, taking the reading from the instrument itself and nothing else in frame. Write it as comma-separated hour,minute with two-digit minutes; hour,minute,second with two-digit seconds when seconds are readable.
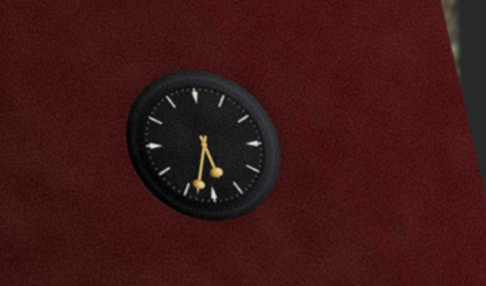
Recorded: 5,33
